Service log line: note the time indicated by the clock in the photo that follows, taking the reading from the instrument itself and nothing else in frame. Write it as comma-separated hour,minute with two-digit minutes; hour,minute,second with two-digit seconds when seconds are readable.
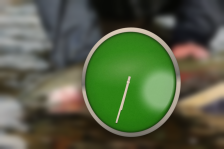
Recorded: 6,33
